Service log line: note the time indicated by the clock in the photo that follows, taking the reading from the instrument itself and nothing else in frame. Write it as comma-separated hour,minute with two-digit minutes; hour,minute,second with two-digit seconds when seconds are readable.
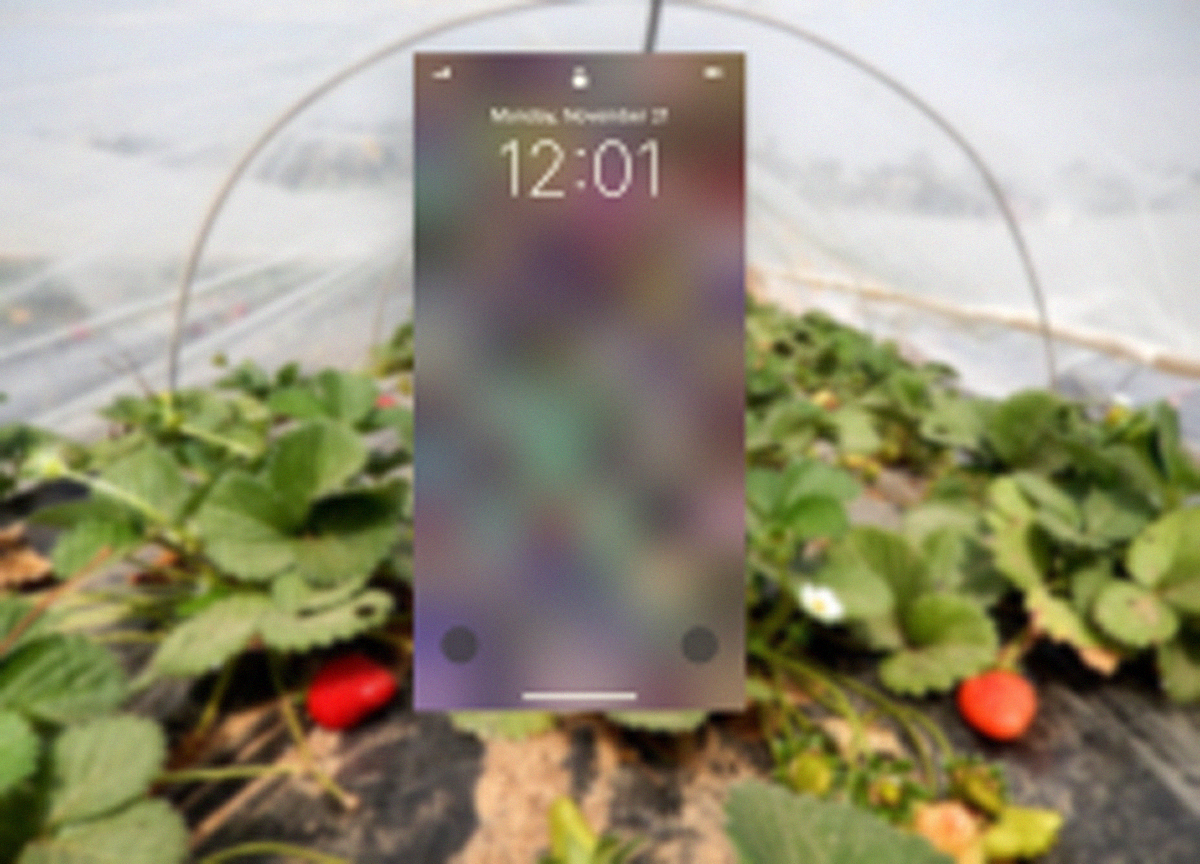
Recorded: 12,01
